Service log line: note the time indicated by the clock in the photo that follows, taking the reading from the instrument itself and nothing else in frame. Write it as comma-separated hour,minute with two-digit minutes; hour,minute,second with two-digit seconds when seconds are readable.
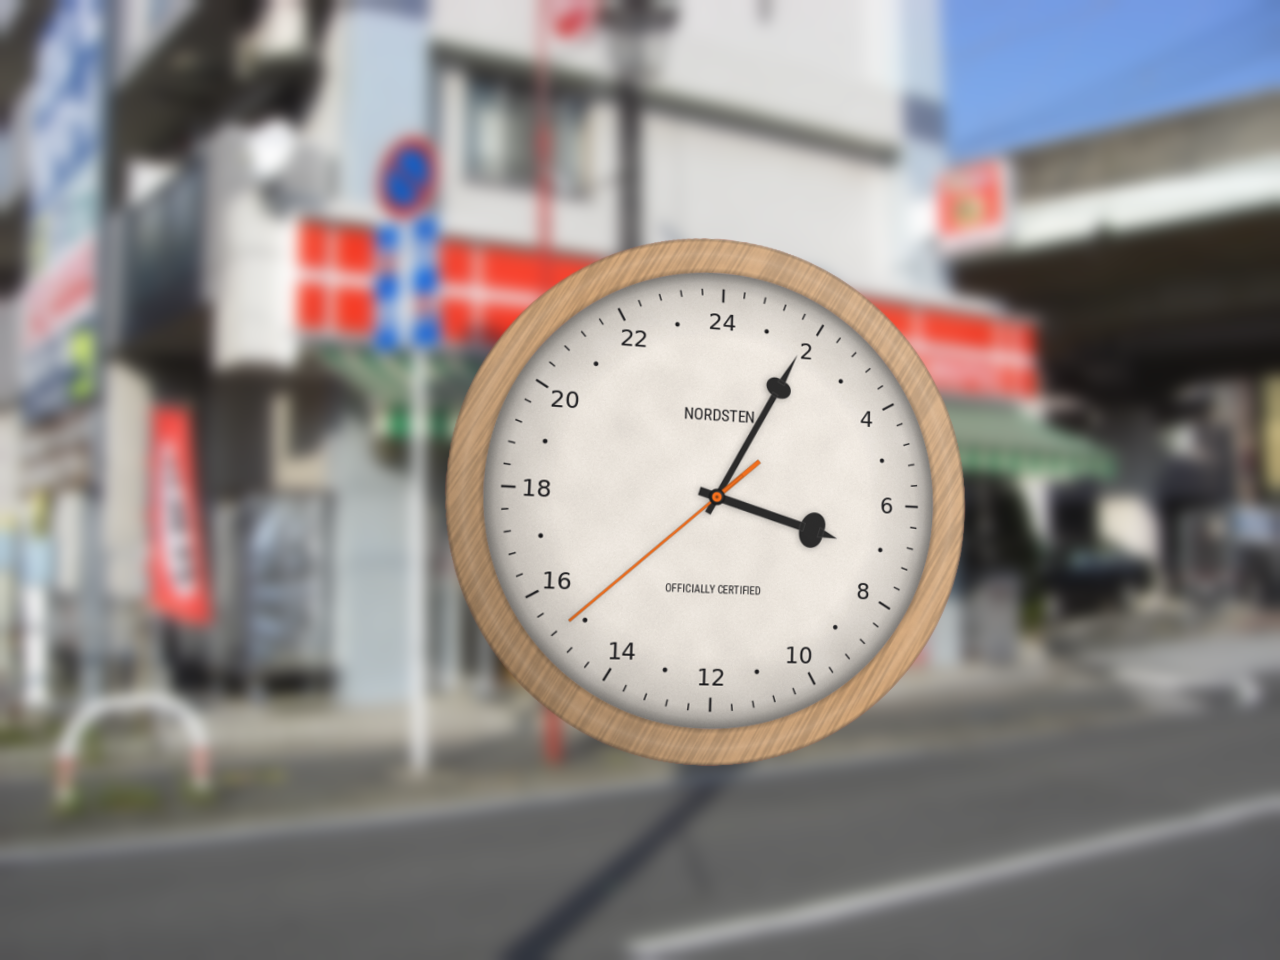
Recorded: 7,04,38
